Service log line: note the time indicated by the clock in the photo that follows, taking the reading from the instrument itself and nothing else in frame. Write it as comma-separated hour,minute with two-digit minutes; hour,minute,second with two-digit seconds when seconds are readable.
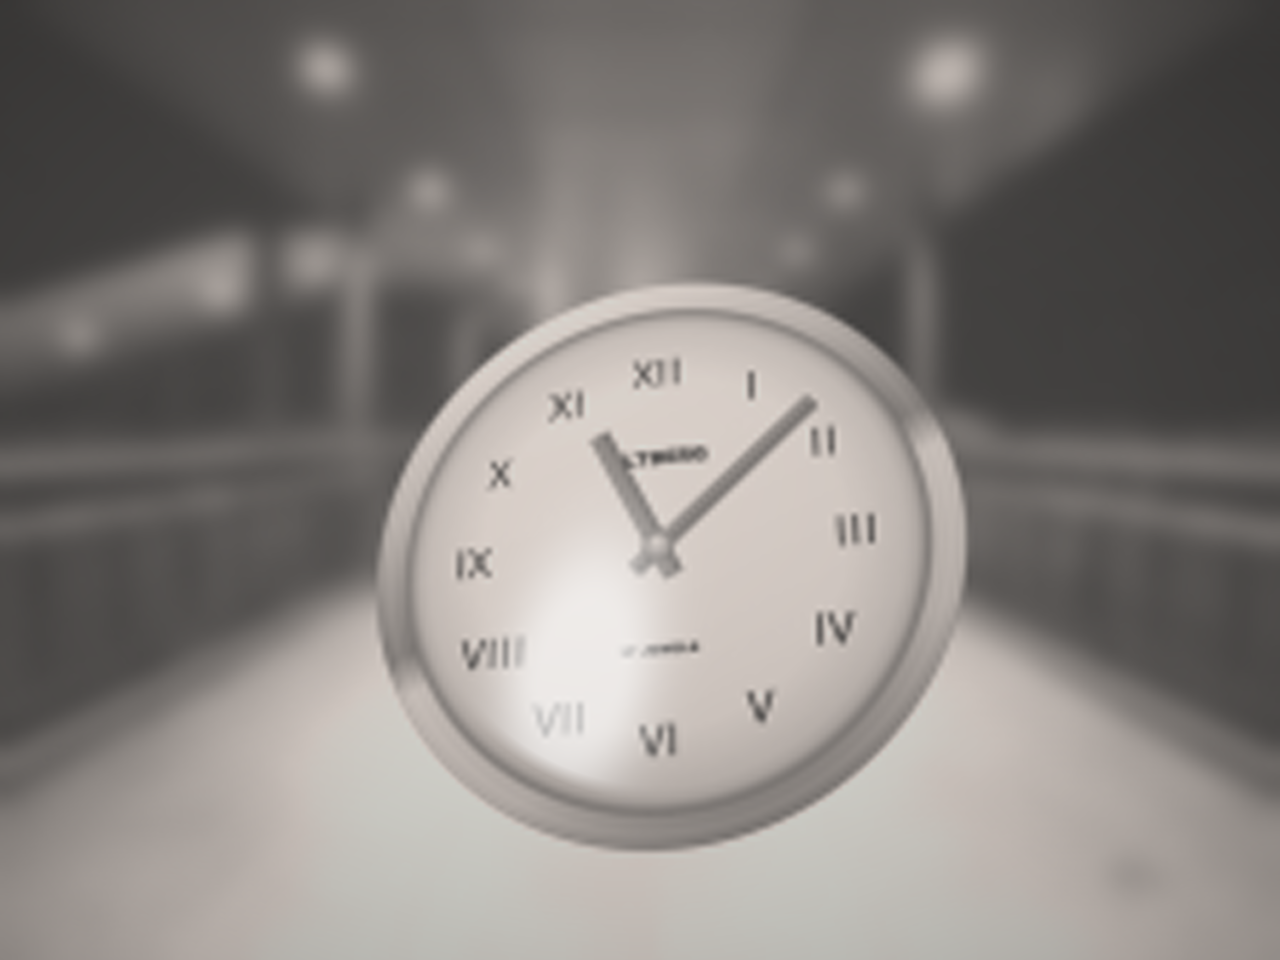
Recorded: 11,08
